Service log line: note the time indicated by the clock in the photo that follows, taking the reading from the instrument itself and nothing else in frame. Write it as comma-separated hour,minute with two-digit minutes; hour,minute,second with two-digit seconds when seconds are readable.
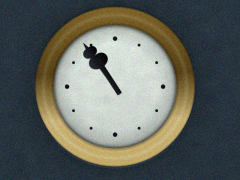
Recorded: 10,54
